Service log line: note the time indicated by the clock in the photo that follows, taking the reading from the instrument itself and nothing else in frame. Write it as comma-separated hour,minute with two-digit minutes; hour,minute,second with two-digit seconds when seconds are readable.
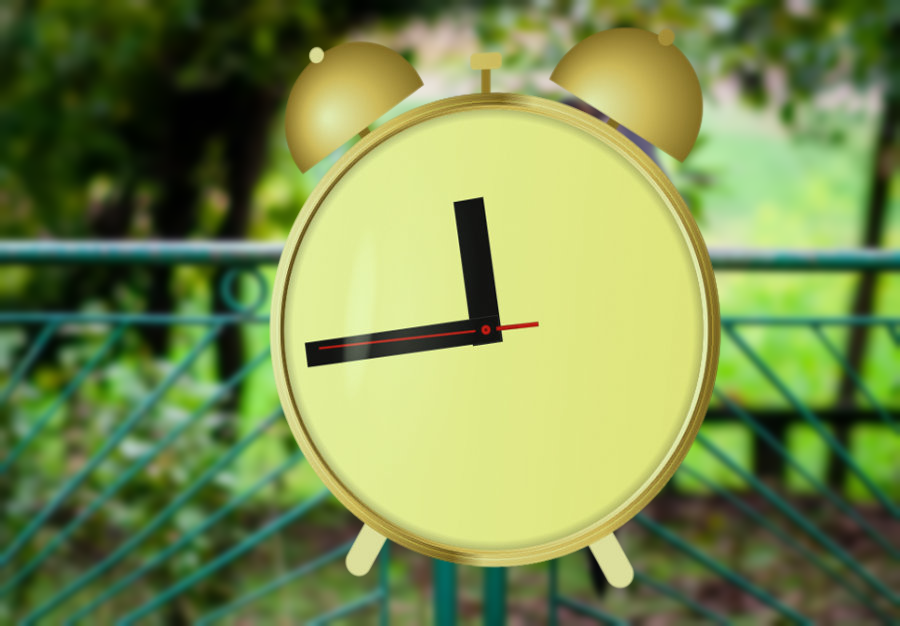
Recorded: 11,43,44
